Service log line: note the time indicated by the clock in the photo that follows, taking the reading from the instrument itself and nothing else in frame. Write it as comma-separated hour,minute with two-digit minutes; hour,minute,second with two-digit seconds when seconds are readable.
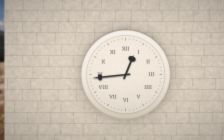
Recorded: 12,44
